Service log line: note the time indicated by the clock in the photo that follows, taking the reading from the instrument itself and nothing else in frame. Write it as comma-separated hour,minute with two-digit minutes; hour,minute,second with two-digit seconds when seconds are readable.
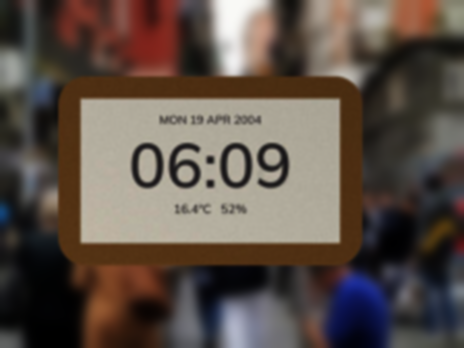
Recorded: 6,09
